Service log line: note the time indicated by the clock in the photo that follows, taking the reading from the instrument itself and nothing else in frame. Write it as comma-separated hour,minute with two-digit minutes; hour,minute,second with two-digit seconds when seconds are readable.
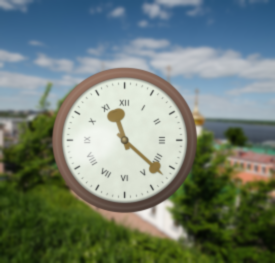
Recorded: 11,22
